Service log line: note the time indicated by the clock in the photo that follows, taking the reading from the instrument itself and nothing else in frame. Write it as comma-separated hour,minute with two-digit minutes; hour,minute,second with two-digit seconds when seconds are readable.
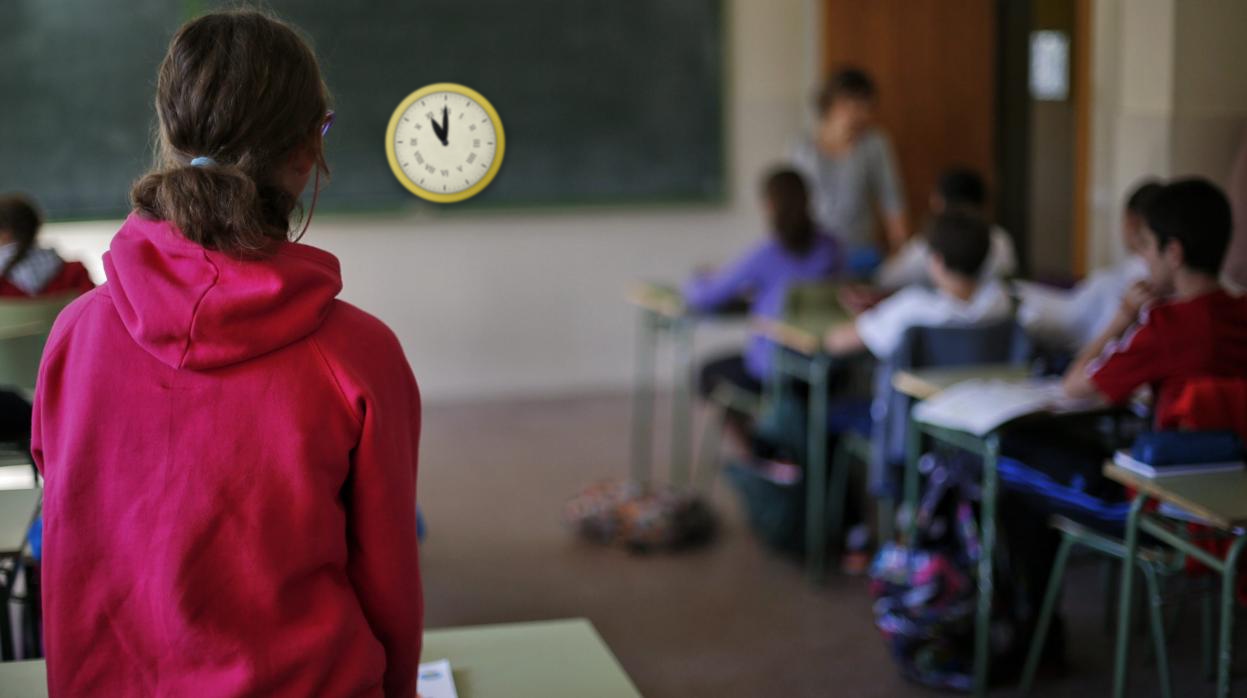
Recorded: 11,00
